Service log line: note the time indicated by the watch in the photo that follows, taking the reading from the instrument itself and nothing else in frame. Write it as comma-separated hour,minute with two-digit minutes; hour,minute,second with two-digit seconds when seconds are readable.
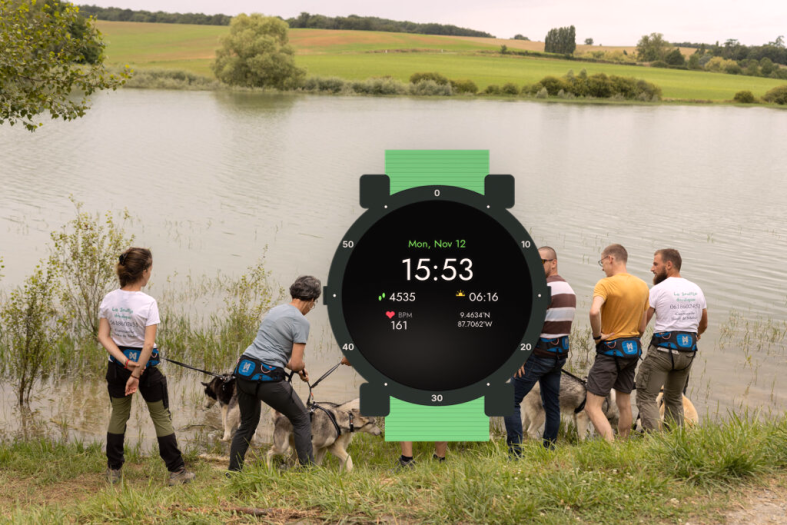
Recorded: 15,53
